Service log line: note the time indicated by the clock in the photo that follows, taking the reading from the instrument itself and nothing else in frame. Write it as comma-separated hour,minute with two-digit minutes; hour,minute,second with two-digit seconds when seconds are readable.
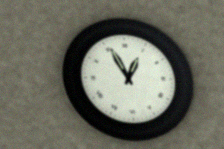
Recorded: 12,56
